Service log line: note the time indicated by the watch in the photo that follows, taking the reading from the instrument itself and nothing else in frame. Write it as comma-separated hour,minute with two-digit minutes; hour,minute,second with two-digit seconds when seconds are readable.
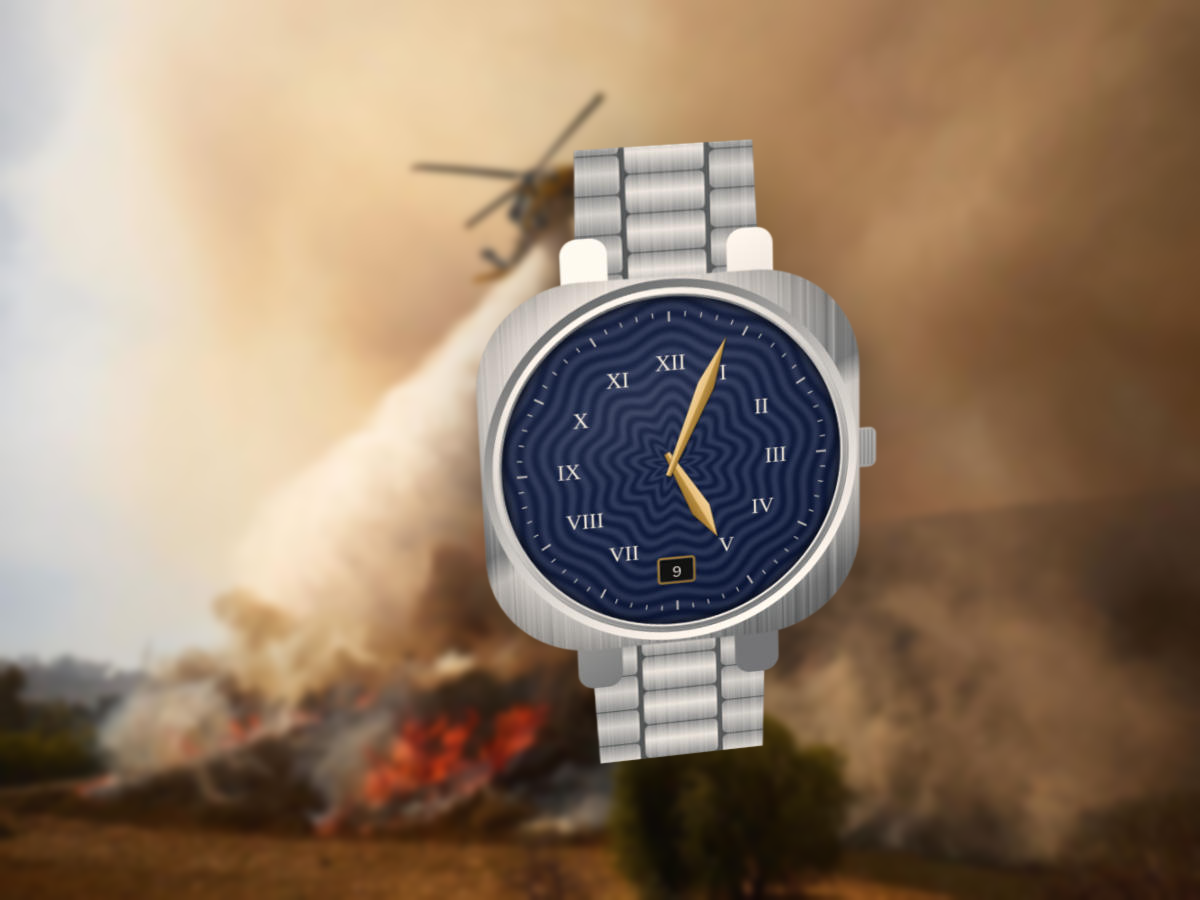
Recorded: 5,04
